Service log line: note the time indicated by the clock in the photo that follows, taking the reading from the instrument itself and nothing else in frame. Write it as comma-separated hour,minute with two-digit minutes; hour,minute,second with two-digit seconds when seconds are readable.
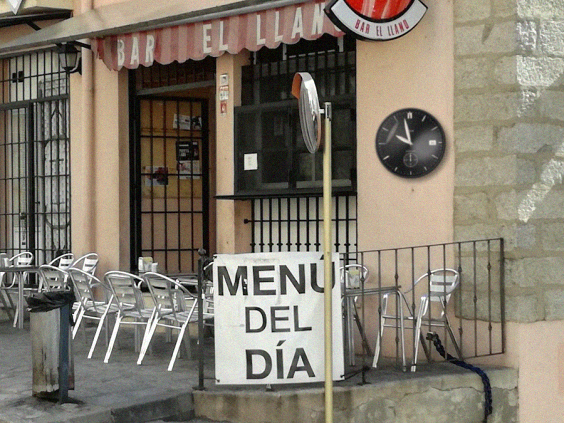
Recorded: 9,58
